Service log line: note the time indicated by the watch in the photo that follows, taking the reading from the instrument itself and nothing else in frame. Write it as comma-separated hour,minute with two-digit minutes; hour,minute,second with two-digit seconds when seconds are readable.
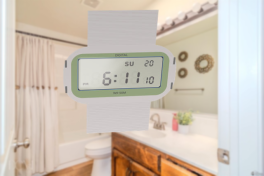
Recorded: 6,11,10
